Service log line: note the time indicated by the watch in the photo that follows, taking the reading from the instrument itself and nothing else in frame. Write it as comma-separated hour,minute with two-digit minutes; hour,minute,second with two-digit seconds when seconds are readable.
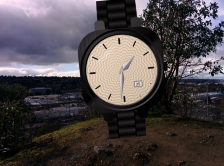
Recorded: 1,31
